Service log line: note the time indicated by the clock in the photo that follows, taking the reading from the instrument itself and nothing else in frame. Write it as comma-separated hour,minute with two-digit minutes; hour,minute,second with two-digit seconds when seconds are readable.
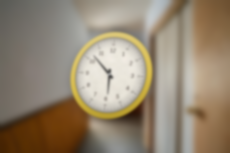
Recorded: 5,52
